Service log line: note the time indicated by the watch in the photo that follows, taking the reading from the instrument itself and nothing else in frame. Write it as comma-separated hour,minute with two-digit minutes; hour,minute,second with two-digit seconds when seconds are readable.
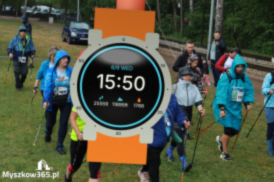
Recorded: 15,50
